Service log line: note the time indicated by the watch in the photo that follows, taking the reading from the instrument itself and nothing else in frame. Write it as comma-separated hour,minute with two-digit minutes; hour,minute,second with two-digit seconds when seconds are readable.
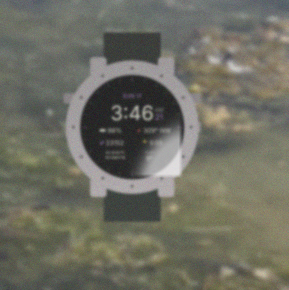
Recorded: 3,46
